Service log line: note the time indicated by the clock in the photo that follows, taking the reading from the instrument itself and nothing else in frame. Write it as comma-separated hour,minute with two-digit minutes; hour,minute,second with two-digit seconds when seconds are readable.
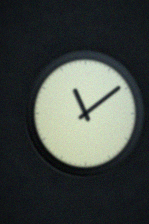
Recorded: 11,09
